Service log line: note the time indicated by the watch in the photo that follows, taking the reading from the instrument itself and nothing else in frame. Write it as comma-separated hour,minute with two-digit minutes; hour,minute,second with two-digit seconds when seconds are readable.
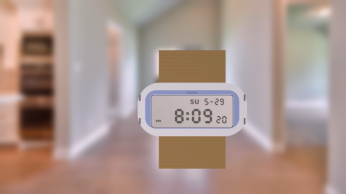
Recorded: 8,09,20
